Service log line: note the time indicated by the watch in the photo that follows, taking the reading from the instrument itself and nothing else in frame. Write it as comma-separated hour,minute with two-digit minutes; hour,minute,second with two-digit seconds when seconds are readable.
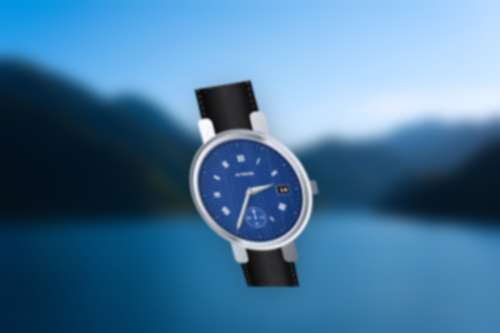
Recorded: 2,35
